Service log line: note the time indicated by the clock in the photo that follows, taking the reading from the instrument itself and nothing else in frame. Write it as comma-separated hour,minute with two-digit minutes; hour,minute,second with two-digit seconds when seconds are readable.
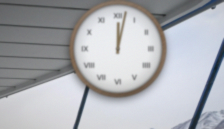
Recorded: 12,02
